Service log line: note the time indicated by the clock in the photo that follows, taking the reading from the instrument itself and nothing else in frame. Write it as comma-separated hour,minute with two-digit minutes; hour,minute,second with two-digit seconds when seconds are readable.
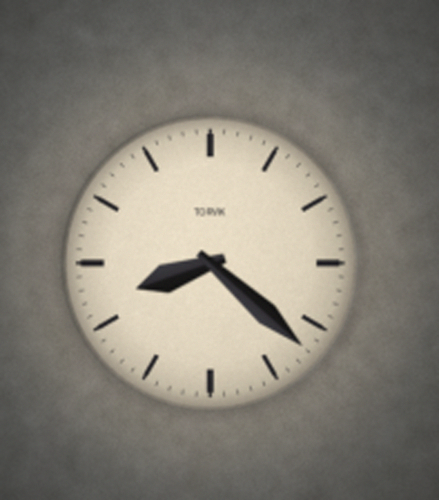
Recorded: 8,22
